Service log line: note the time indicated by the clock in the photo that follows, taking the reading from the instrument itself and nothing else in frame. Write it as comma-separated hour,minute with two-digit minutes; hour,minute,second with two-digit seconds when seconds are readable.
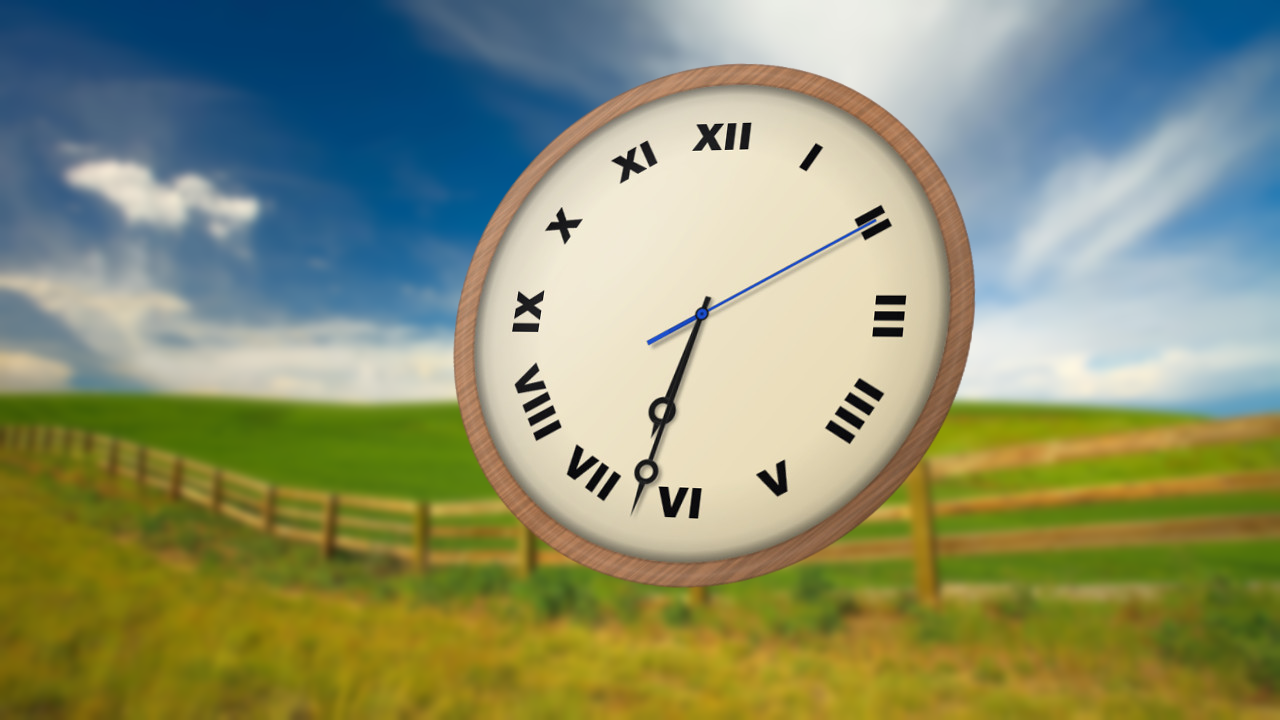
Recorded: 6,32,10
